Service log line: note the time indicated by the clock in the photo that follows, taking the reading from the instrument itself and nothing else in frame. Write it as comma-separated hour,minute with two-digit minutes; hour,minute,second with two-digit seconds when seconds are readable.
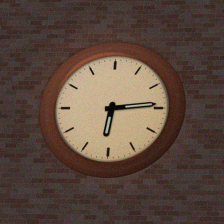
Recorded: 6,14
